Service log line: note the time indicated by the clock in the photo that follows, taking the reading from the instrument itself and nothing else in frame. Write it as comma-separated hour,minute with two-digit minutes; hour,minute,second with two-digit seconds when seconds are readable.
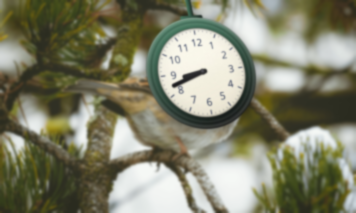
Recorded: 8,42
